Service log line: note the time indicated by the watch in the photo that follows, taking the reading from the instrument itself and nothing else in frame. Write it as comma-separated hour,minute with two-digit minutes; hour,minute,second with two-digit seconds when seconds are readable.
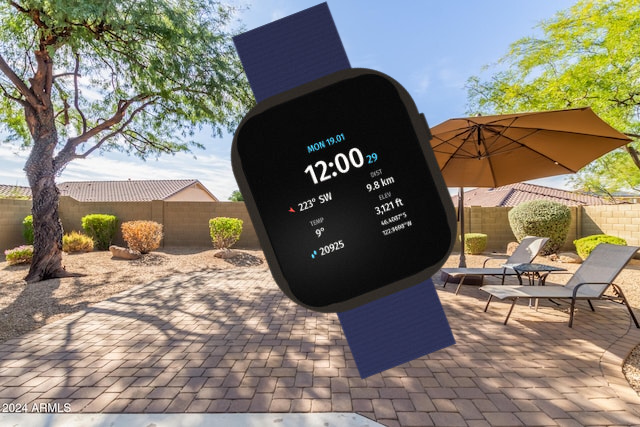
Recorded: 12,00,29
